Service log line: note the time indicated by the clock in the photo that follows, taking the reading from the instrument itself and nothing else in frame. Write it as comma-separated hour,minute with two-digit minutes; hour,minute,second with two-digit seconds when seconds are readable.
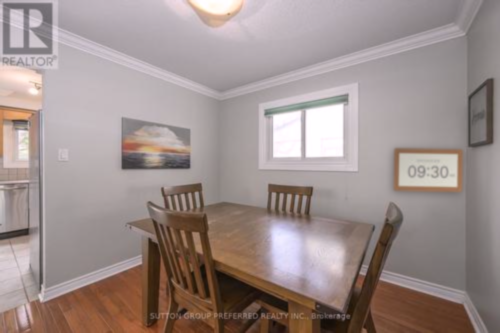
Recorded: 9,30
